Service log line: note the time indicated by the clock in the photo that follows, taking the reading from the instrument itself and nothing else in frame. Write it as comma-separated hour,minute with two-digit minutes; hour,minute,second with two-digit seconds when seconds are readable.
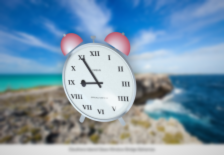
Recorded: 8,55
